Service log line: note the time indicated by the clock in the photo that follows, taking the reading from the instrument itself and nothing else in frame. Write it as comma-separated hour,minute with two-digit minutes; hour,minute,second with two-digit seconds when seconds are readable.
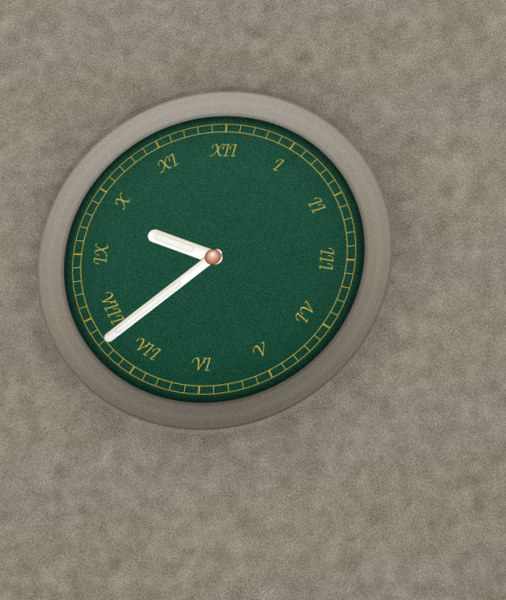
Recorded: 9,38
